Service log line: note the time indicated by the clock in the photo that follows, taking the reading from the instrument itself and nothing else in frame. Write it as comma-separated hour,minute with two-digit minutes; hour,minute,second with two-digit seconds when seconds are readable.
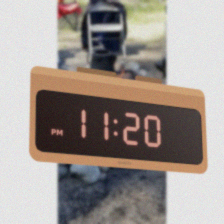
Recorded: 11,20
